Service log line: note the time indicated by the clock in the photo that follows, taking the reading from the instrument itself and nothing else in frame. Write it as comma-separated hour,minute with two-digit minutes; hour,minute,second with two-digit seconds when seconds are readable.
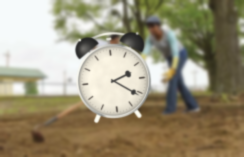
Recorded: 2,21
